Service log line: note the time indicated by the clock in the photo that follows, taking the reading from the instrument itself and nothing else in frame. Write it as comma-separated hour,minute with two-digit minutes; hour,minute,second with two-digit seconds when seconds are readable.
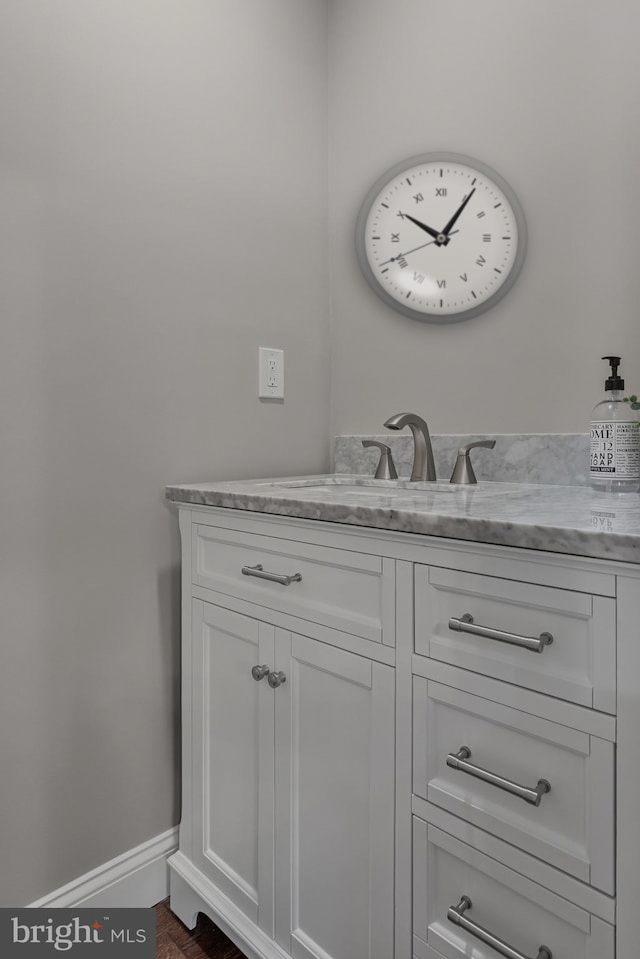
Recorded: 10,05,41
